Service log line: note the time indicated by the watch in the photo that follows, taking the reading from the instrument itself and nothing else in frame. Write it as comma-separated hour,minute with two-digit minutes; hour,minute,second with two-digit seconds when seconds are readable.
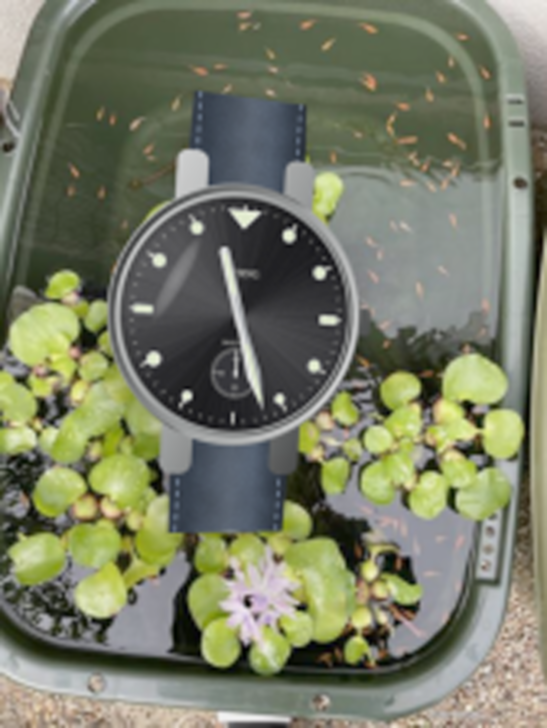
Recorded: 11,27
